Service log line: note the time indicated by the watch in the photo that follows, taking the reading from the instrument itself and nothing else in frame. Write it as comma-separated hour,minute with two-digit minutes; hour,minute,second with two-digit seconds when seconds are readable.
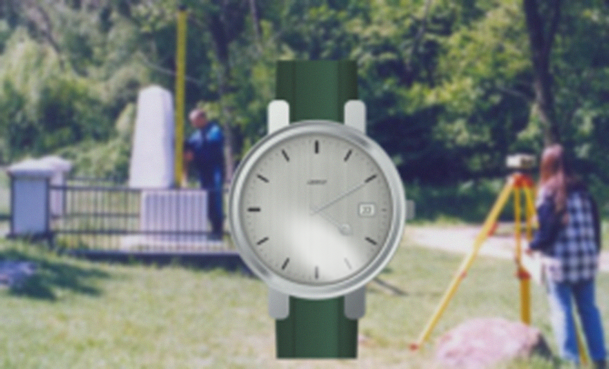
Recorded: 4,10
